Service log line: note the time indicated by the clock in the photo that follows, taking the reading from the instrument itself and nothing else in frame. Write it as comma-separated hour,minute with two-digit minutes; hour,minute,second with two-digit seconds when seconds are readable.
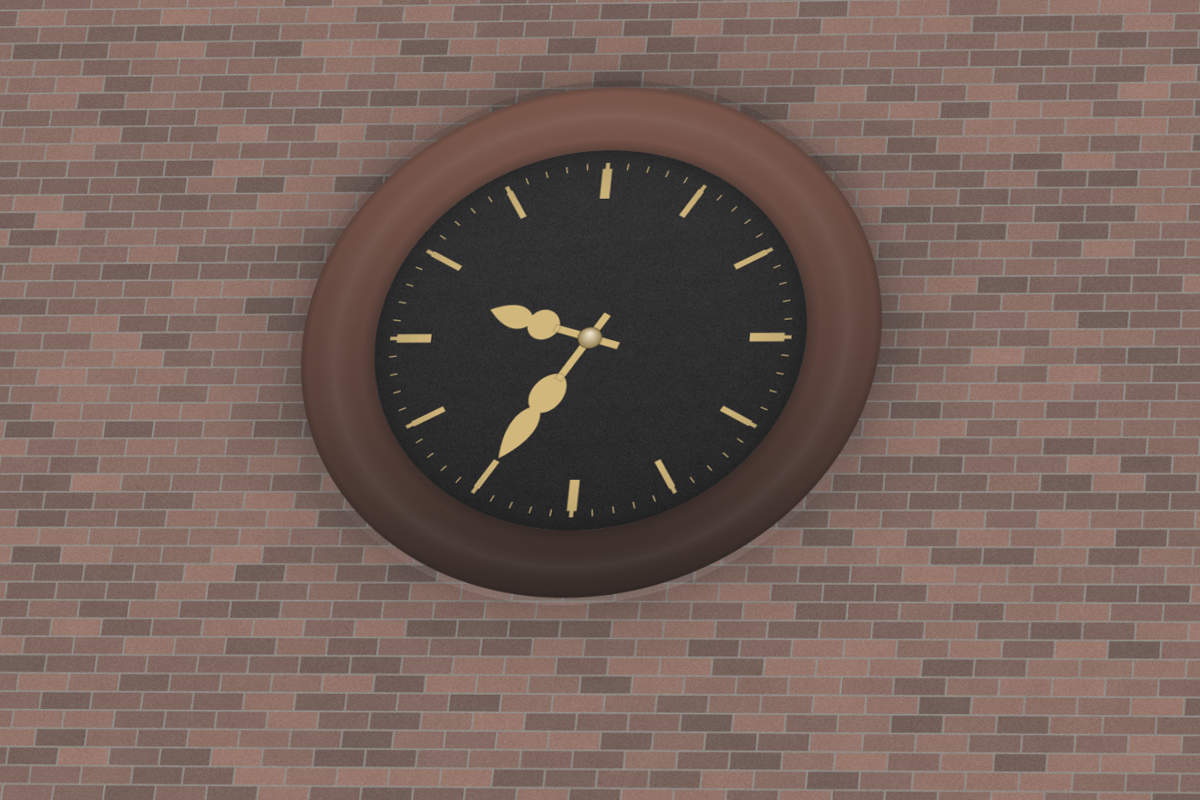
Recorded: 9,35
